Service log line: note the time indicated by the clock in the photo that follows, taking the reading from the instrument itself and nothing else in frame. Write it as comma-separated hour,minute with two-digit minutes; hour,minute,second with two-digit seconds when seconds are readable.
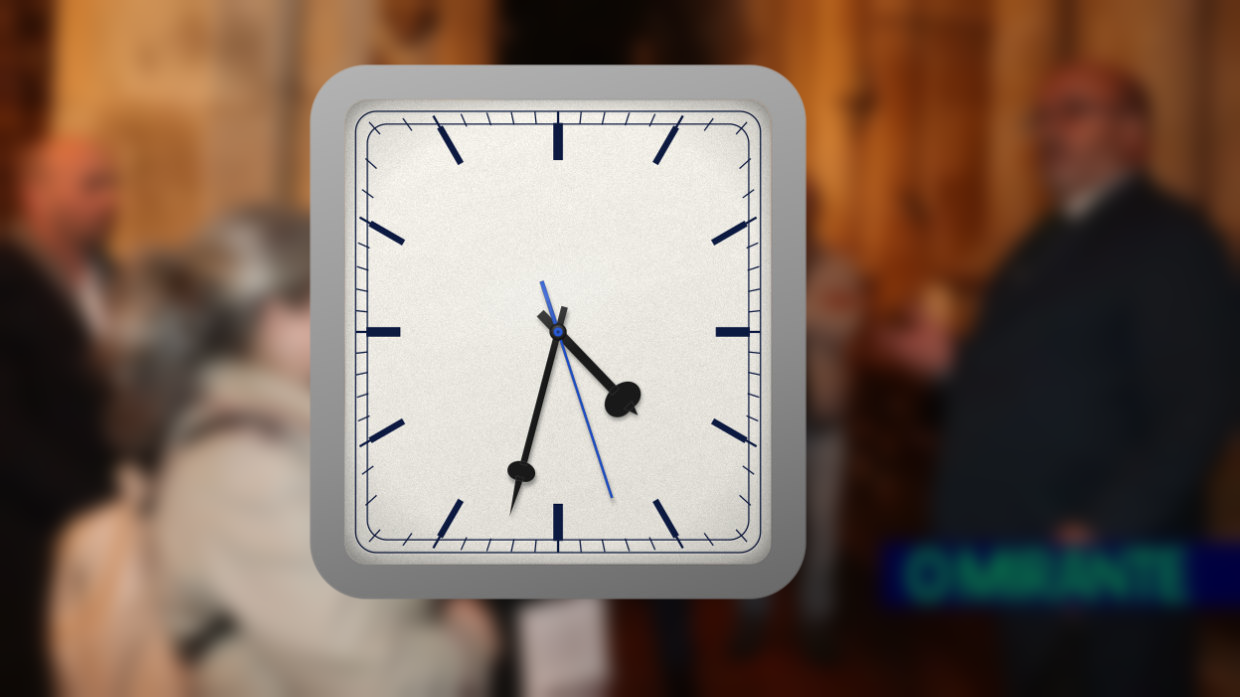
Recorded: 4,32,27
